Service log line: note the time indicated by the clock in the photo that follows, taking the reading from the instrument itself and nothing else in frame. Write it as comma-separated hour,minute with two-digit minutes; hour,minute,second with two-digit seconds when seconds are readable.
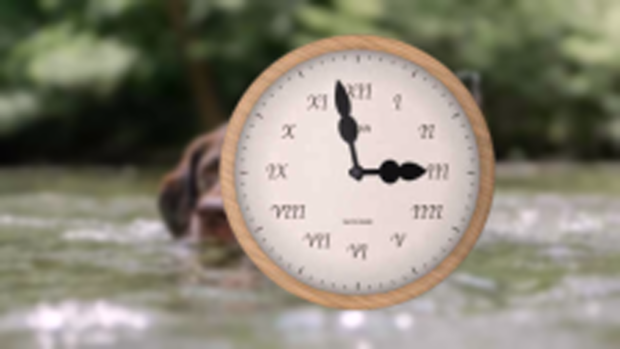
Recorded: 2,58
